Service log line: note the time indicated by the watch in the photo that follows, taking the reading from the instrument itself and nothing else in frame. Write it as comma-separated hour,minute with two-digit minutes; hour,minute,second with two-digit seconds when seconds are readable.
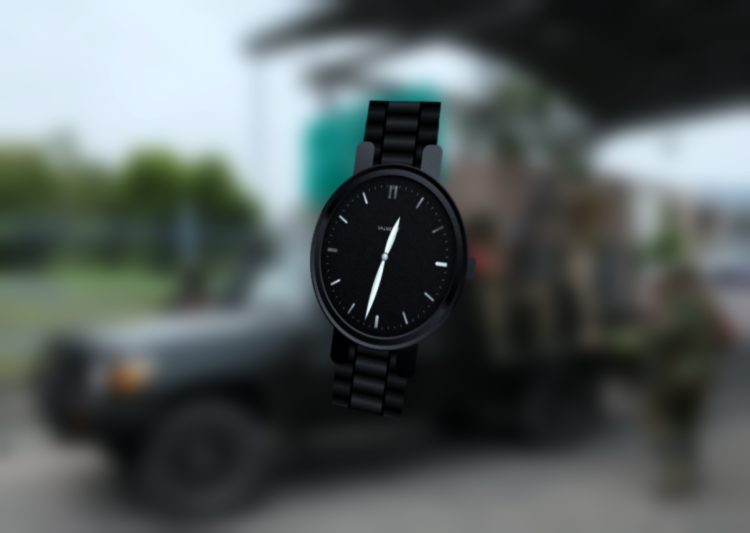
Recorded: 12,32
